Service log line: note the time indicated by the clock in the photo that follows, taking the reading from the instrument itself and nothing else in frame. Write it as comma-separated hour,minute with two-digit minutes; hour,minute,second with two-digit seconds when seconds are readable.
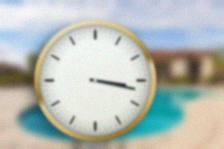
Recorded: 3,17
